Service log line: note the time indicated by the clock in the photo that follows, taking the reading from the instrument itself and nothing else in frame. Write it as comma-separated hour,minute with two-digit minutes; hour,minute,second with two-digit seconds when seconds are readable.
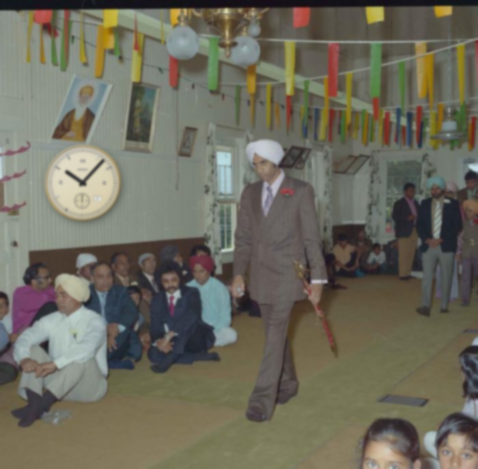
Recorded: 10,07
